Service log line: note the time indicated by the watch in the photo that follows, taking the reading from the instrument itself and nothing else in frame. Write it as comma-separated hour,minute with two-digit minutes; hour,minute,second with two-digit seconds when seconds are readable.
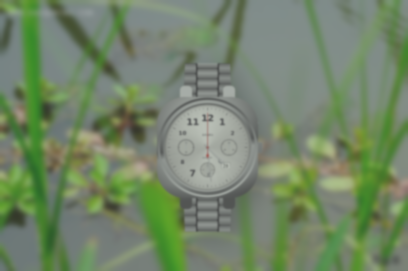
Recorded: 4,29
